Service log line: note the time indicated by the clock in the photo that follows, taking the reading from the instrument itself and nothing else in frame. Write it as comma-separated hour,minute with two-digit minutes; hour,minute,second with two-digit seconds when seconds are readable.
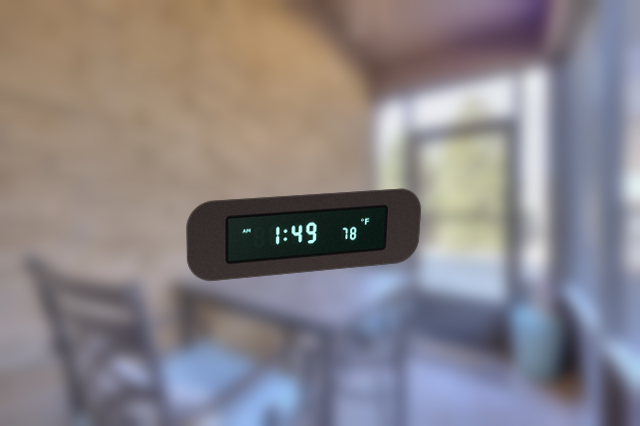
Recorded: 1,49
